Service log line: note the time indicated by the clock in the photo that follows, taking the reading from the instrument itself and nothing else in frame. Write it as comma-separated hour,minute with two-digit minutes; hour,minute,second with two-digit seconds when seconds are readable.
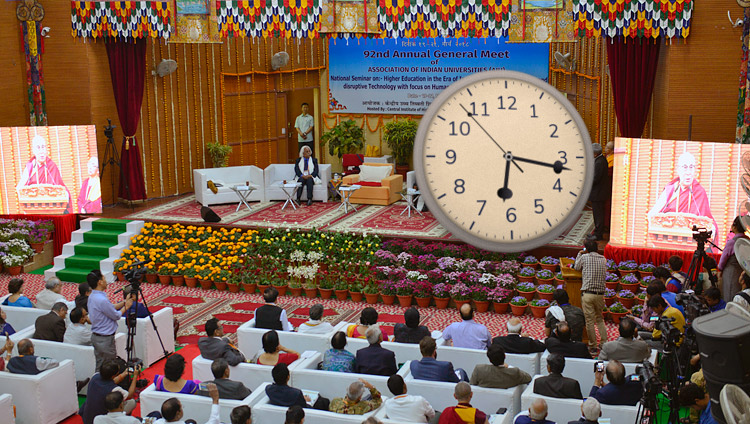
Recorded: 6,16,53
